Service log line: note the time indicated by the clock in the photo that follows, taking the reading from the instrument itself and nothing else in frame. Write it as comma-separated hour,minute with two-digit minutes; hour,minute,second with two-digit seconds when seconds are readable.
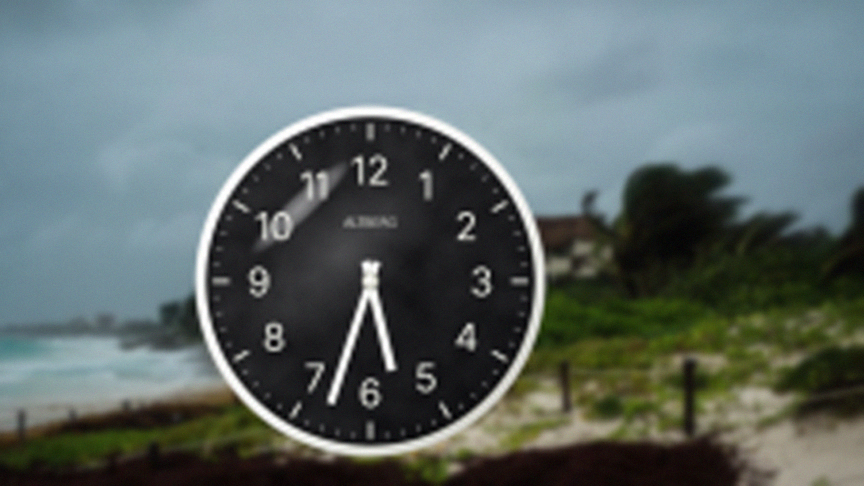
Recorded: 5,33
